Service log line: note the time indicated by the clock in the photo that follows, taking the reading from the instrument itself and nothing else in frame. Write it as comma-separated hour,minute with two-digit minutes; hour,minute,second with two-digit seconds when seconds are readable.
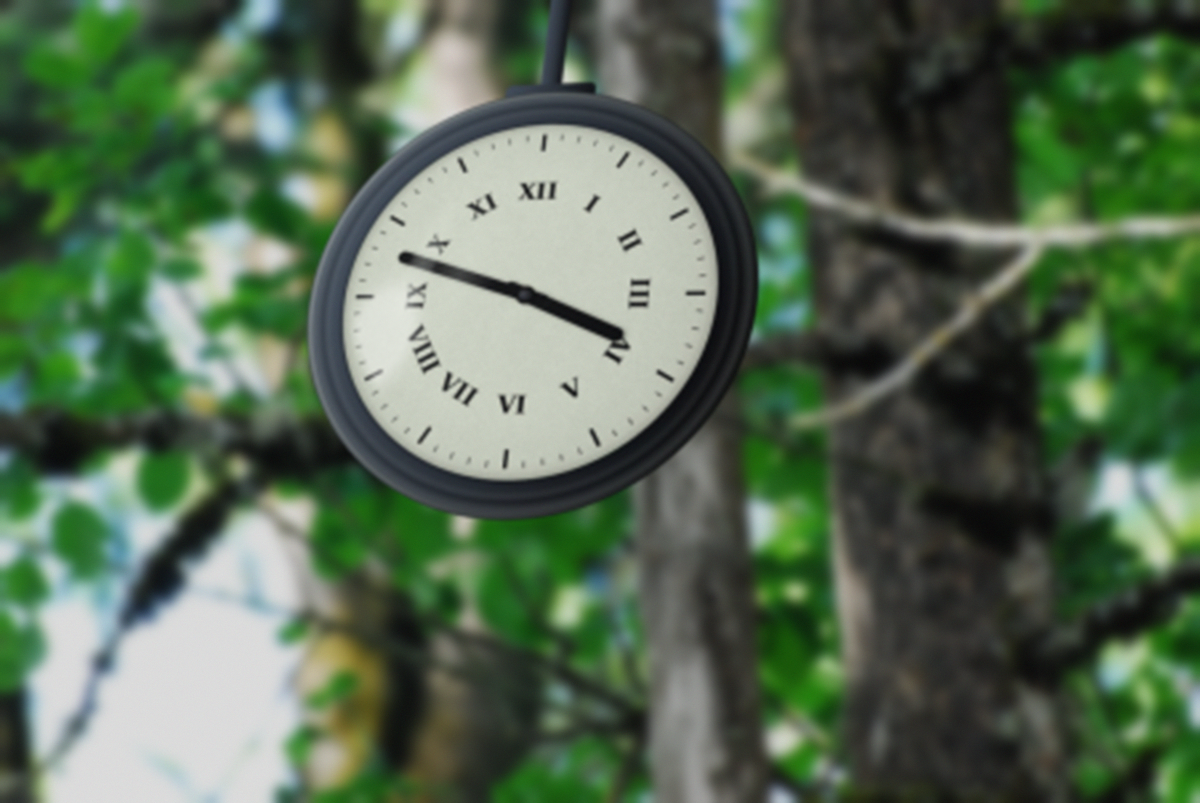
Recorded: 3,48
